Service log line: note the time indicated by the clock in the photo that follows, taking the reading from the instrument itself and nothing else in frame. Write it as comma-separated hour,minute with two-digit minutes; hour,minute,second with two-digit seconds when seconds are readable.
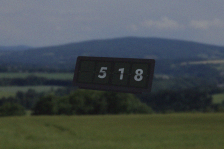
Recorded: 5,18
